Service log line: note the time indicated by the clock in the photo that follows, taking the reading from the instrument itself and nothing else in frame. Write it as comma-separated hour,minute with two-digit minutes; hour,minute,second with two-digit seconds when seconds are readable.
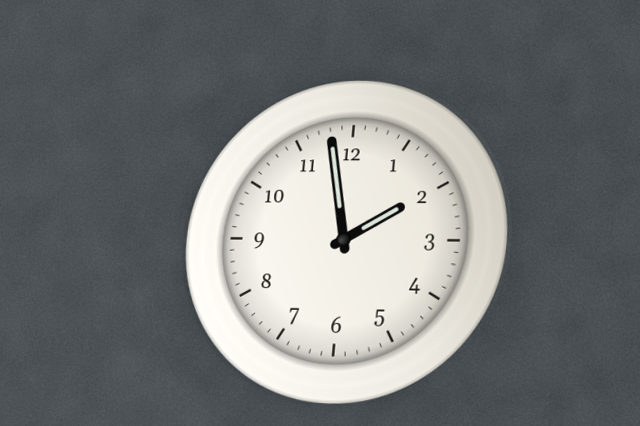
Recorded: 1,58
